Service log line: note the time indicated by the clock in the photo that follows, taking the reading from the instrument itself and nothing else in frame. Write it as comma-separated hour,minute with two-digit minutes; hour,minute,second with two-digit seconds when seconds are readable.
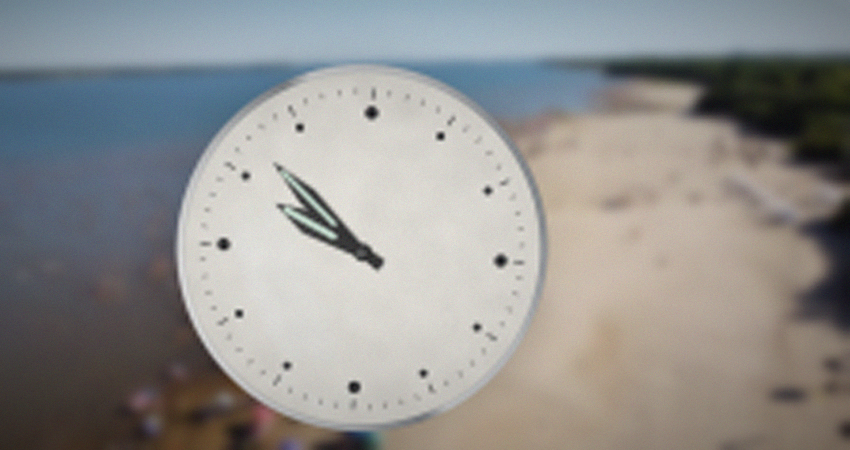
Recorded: 9,52
